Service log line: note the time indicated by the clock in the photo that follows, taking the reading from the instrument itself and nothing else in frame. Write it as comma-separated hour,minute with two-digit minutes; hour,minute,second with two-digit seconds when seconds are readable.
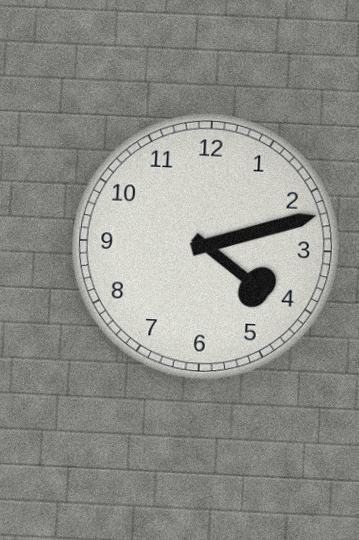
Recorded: 4,12
